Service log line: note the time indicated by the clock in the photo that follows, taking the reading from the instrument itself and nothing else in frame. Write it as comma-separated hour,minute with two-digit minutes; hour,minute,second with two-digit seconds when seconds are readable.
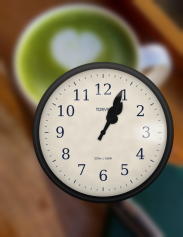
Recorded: 1,04
